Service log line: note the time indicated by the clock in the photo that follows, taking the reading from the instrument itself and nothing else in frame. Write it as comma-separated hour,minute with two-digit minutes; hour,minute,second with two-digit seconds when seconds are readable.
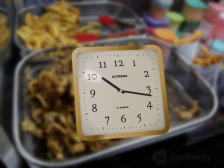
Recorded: 10,17
